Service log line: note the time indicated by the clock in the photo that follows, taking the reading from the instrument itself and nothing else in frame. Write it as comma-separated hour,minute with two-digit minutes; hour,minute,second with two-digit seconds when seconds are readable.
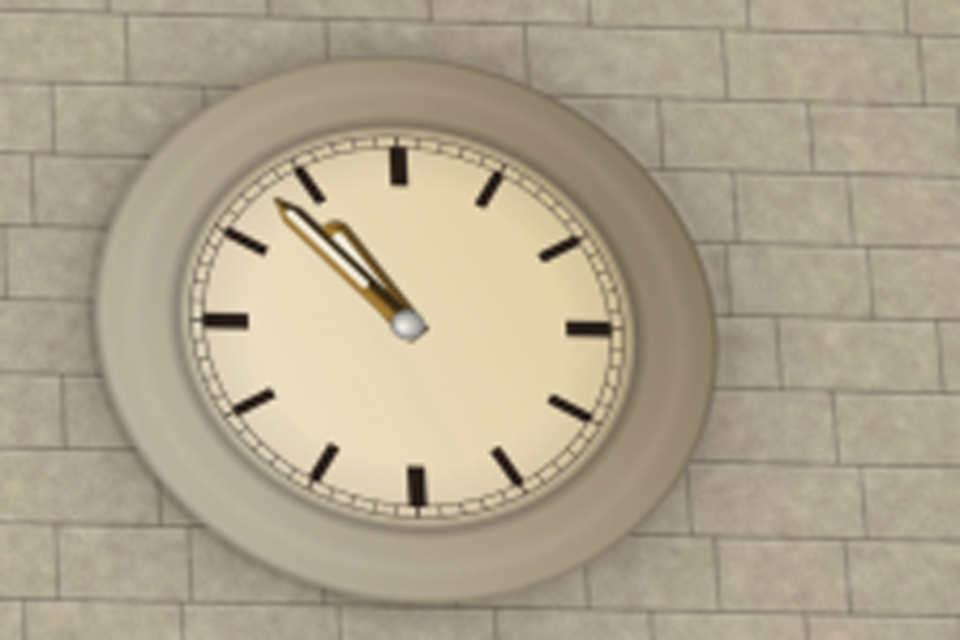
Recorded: 10,53
